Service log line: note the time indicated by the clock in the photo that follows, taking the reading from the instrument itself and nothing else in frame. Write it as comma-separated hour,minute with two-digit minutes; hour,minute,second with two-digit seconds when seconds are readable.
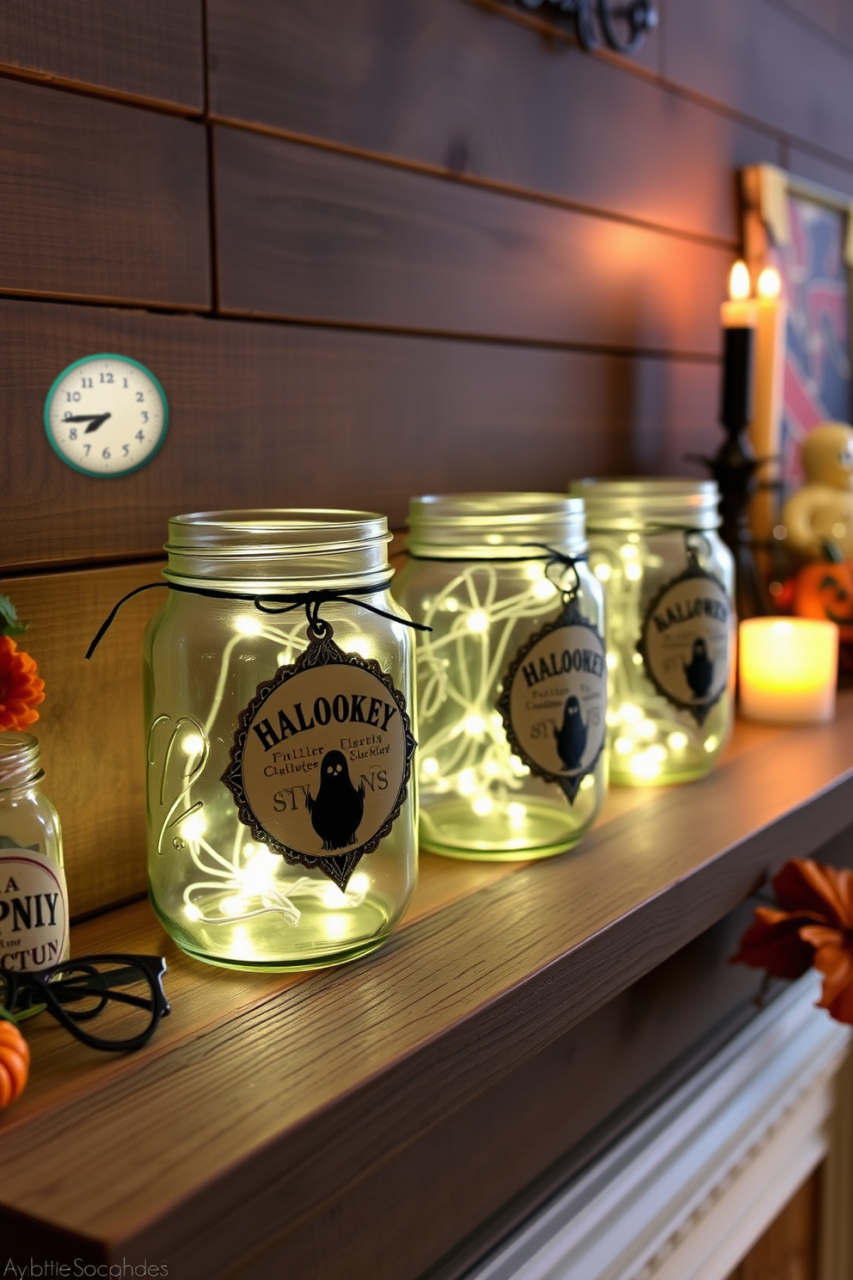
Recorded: 7,44
